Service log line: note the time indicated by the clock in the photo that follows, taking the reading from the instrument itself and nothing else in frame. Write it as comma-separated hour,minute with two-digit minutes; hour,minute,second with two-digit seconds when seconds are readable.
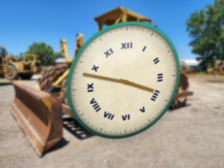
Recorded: 3,48
